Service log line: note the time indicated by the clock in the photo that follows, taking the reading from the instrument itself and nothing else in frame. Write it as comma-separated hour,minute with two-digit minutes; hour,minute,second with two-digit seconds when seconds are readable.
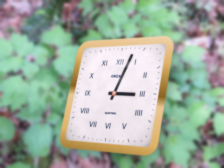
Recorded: 3,03
